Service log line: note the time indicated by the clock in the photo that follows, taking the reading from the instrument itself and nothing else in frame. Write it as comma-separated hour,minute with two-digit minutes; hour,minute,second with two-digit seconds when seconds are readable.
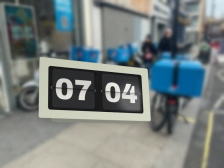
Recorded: 7,04
